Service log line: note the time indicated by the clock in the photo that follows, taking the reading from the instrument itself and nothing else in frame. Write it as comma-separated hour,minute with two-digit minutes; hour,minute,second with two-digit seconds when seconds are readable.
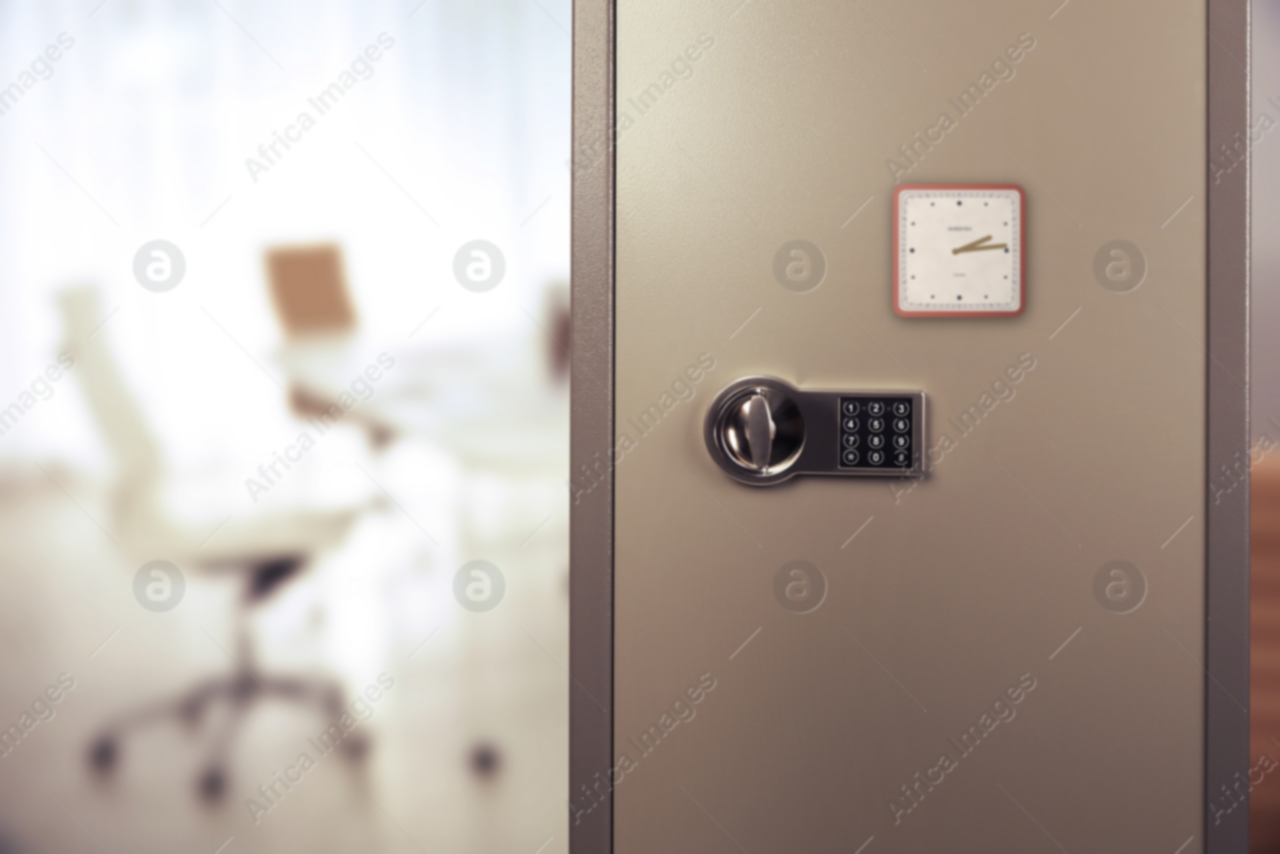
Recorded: 2,14
